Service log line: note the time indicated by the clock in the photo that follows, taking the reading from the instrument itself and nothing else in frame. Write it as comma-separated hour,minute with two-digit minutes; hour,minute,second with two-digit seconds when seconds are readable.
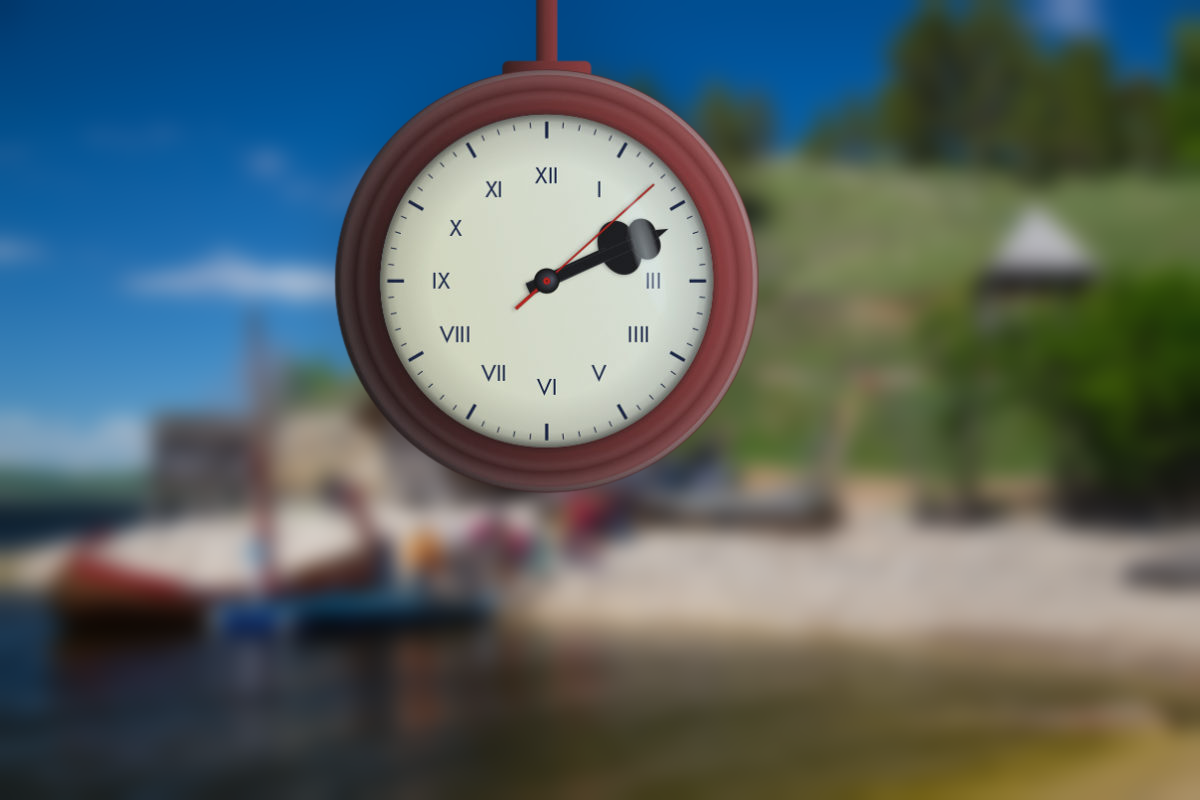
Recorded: 2,11,08
